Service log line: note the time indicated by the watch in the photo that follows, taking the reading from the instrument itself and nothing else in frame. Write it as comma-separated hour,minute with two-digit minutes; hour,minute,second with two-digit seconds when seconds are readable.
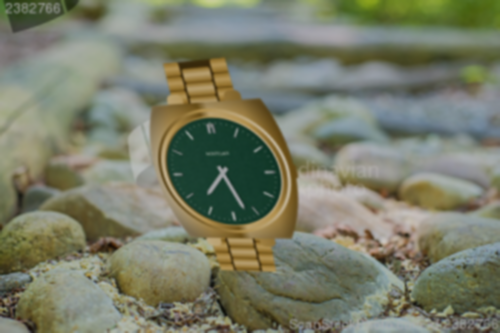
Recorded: 7,27
